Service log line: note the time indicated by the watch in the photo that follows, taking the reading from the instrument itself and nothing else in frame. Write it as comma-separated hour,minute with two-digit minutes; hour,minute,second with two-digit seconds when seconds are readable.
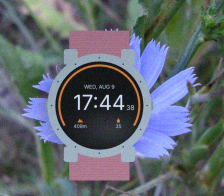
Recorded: 17,44
